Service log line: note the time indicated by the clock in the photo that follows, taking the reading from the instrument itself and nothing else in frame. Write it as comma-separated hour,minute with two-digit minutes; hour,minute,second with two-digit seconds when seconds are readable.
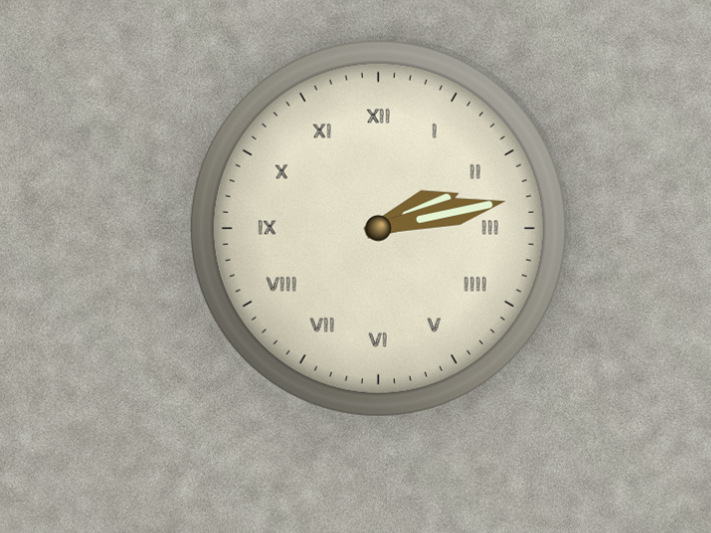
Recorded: 2,13
